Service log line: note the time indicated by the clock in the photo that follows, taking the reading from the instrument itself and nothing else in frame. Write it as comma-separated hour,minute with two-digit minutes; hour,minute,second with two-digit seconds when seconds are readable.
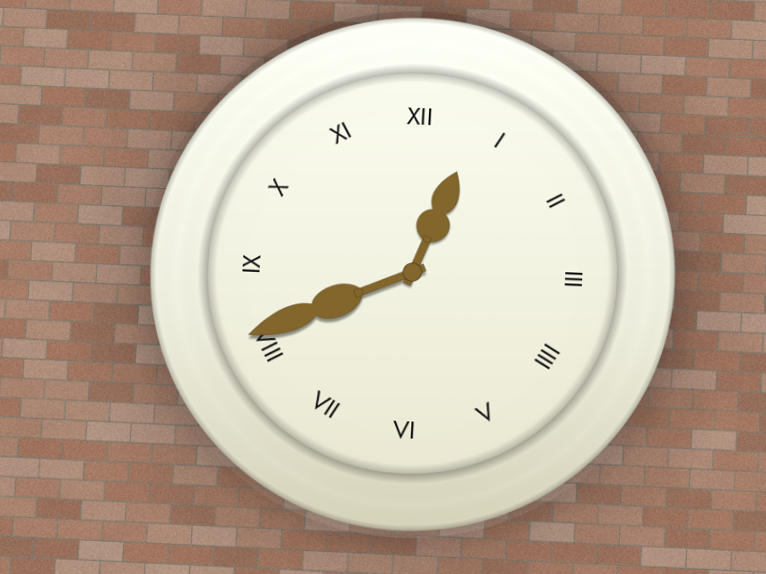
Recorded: 12,41
